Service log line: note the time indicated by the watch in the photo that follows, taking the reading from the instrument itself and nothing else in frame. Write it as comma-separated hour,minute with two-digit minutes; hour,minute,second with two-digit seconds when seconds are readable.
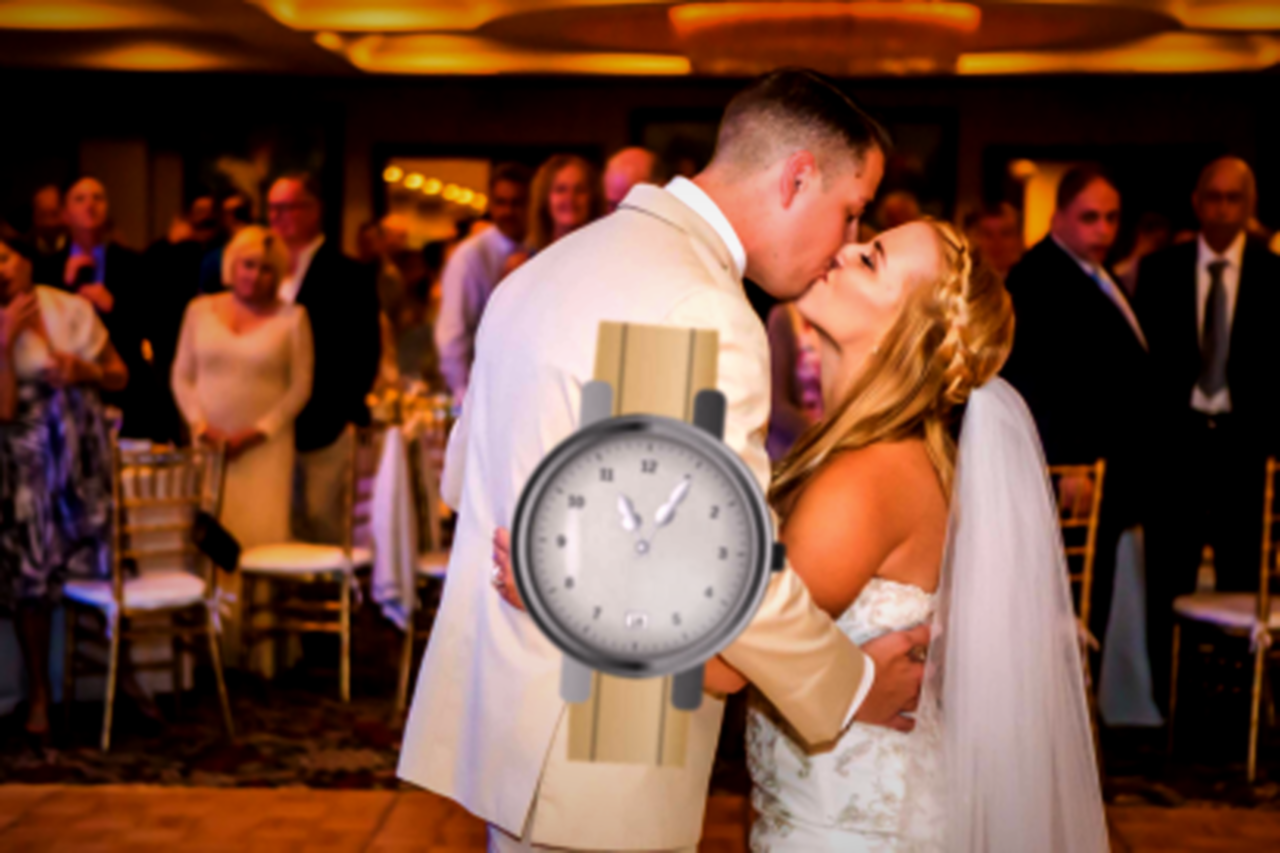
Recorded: 11,05
